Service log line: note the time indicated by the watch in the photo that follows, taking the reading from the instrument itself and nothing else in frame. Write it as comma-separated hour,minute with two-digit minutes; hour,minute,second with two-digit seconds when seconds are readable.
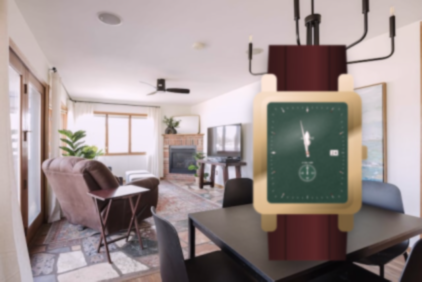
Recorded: 11,58
